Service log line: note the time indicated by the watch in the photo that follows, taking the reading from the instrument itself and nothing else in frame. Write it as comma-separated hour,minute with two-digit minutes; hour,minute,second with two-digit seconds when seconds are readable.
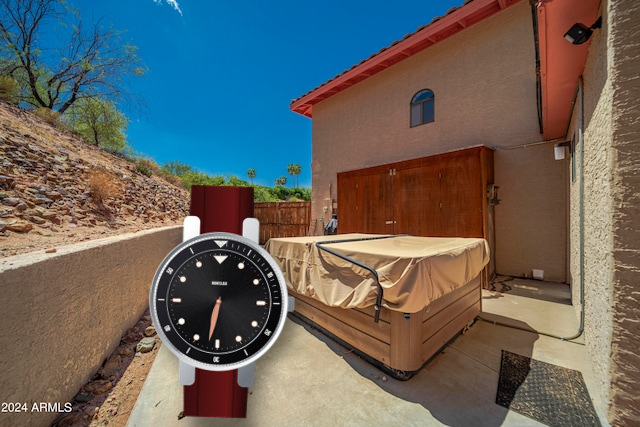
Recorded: 6,32
